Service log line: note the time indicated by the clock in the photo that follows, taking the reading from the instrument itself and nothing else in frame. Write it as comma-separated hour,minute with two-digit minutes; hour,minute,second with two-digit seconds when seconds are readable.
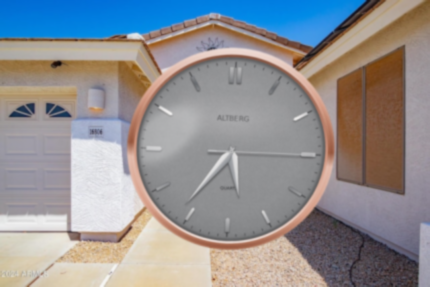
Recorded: 5,36,15
